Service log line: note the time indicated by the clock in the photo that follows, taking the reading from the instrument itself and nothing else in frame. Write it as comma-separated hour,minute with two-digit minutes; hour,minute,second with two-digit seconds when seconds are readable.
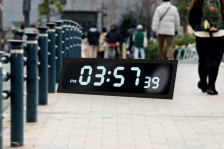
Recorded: 3,57,39
